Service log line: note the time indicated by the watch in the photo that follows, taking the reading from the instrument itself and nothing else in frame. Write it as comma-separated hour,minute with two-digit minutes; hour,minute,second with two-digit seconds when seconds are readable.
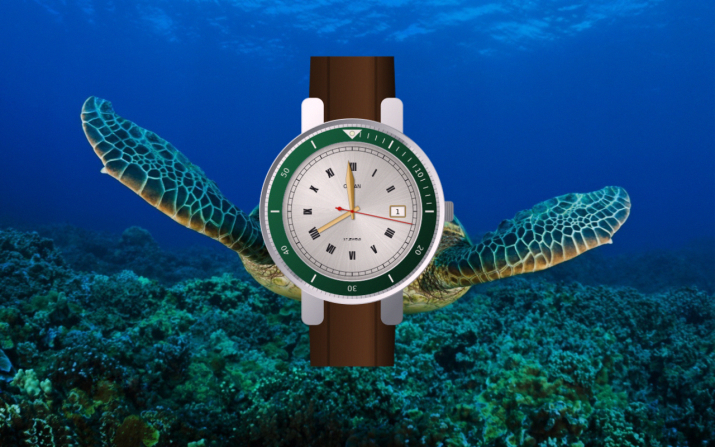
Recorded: 7,59,17
